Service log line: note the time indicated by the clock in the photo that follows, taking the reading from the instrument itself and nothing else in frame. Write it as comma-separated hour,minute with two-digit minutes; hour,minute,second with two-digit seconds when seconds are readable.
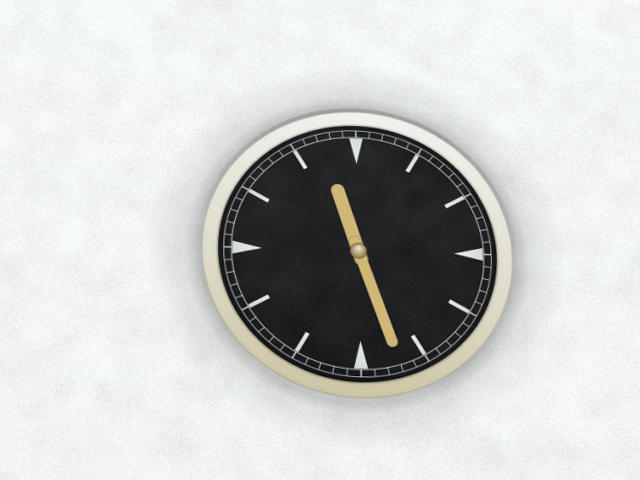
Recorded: 11,27
